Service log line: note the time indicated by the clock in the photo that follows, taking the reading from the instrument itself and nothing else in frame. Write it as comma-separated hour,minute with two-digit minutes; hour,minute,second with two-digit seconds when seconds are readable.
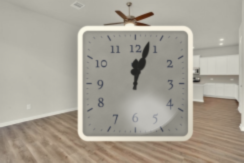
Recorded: 12,03
